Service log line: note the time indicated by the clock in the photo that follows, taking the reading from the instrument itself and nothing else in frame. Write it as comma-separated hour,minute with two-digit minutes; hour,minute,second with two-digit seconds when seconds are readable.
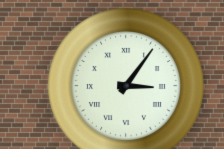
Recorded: 3,06
